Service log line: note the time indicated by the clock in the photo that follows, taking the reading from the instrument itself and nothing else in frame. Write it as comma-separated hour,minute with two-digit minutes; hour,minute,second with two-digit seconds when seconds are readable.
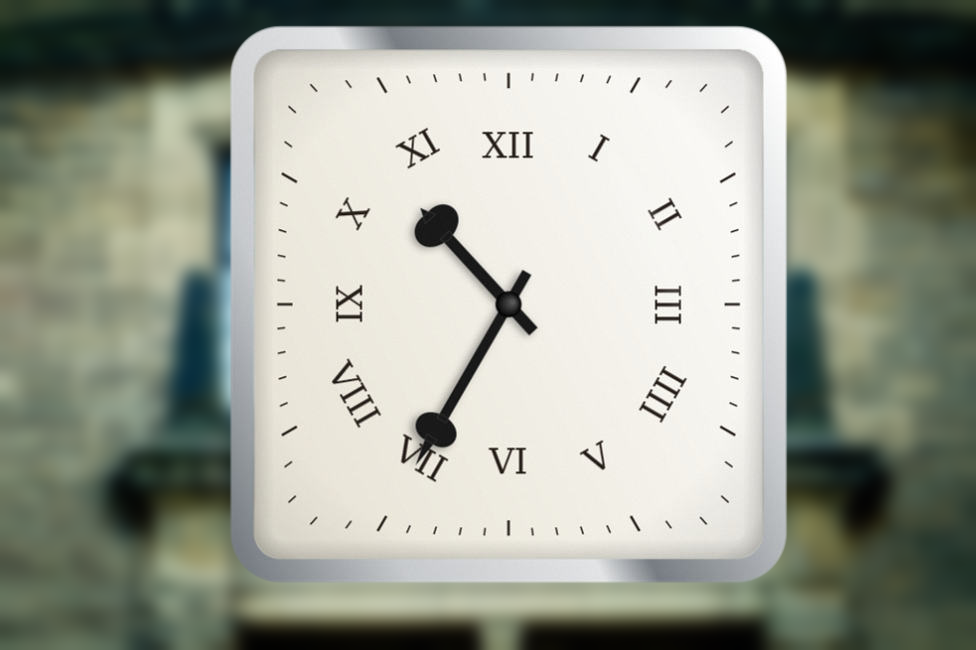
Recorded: 10,35
